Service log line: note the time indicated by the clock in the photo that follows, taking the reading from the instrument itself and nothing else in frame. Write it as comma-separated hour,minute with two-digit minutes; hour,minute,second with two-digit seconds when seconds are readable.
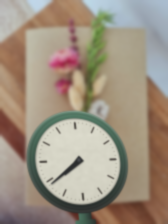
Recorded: 7,39
